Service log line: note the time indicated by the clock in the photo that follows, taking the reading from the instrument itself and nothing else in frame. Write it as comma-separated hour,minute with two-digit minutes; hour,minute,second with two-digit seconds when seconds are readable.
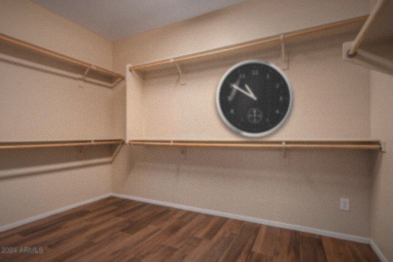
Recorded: 10,50
